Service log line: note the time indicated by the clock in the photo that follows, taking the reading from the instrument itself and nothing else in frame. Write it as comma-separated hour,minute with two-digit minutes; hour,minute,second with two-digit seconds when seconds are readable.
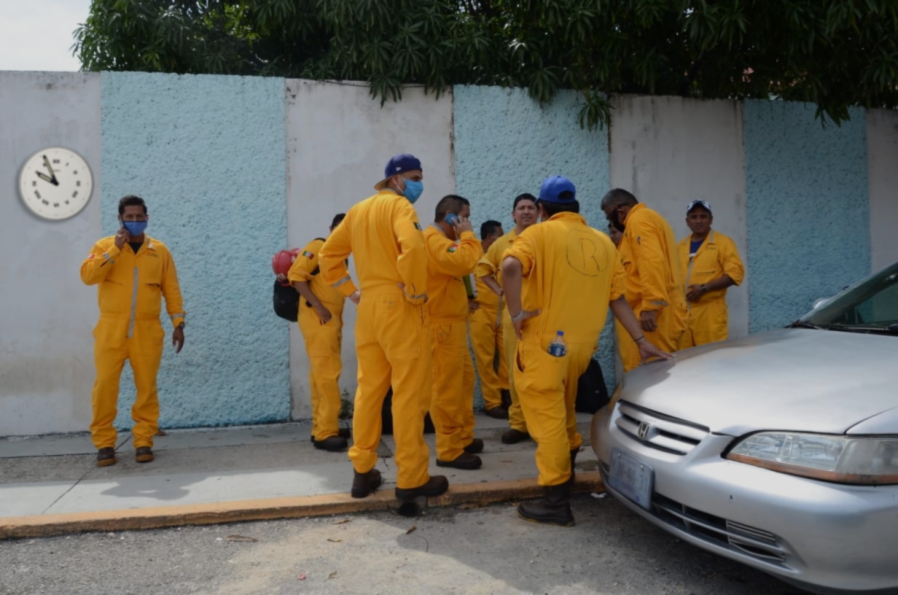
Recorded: 9,56
